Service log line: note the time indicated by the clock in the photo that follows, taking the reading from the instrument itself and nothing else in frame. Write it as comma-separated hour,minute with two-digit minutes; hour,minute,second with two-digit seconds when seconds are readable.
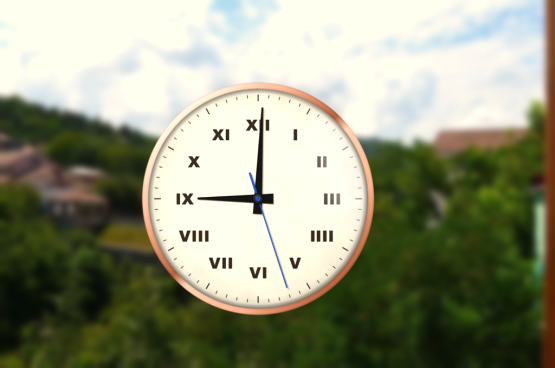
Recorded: 9,00,27
